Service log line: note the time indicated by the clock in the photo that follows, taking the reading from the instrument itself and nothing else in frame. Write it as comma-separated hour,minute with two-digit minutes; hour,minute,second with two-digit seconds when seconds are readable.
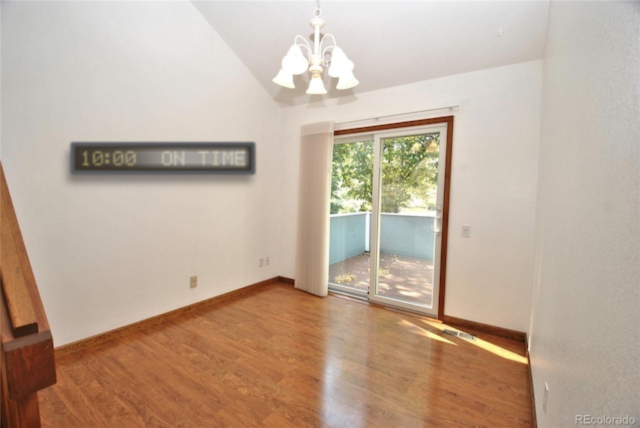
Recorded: 10,00
